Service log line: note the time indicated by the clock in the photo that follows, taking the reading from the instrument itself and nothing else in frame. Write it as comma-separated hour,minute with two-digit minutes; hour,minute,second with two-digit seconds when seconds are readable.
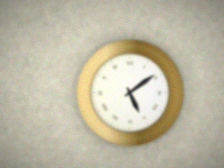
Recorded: 5,09
